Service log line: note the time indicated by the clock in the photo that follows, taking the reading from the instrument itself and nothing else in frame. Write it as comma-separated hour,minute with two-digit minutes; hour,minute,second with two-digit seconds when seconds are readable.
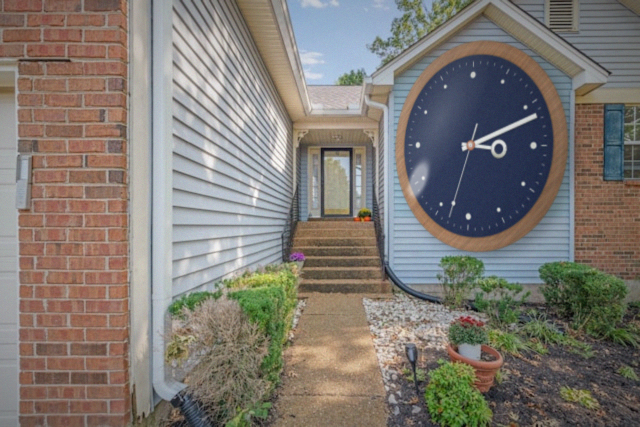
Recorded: 3,11,33
